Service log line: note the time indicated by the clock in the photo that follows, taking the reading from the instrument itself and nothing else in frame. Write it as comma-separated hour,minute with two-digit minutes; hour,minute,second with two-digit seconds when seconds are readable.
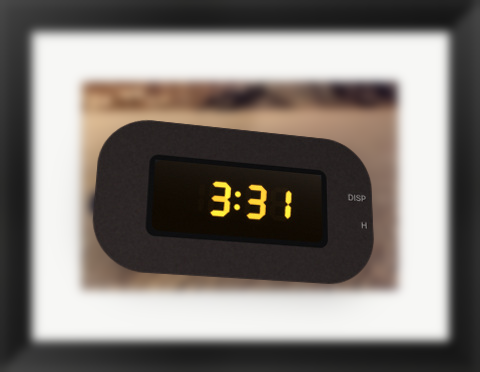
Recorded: 3,31
